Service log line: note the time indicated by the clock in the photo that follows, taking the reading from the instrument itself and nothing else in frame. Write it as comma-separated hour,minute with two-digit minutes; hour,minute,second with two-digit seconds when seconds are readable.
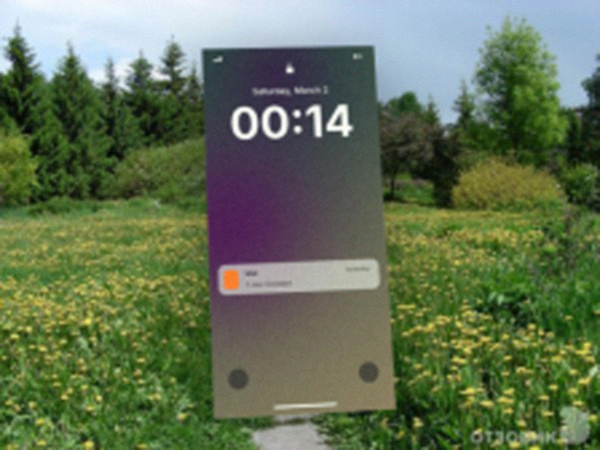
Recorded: 0,14
